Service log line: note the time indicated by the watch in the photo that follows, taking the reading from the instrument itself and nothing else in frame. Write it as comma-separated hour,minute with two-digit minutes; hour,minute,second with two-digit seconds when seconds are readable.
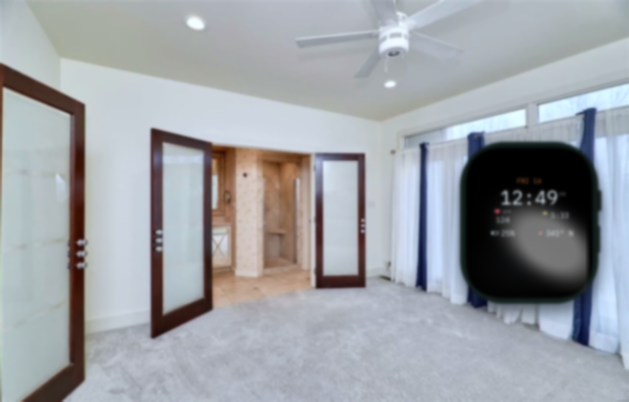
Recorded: 12,49
